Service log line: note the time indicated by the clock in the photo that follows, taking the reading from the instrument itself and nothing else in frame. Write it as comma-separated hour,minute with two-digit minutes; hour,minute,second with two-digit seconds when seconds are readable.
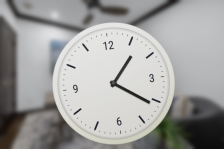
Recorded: 1,21
